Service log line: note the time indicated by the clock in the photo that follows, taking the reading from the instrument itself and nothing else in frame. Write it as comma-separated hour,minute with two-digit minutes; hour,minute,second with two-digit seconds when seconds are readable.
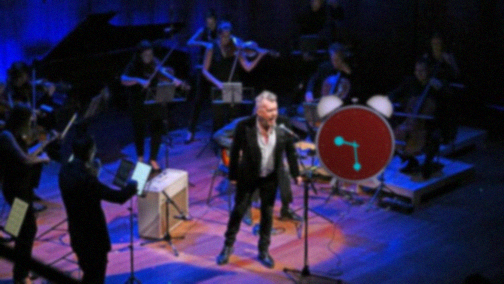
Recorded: 9,29
